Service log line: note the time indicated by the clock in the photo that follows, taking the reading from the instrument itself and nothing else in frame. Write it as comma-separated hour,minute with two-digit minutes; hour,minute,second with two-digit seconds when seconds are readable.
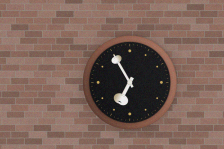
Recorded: 6,55
